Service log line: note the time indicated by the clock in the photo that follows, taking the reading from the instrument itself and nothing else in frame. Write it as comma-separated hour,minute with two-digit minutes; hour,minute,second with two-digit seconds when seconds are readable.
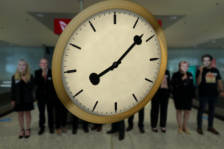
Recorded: 8,08
